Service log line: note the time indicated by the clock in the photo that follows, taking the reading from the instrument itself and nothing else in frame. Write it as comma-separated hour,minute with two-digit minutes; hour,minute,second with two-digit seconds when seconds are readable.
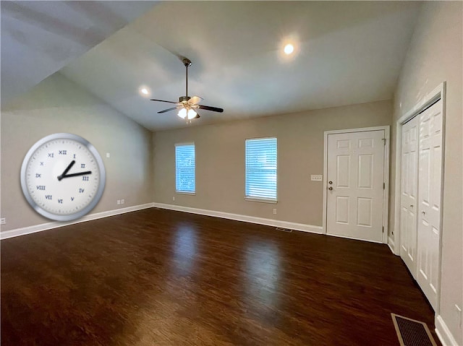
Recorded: 1,13
